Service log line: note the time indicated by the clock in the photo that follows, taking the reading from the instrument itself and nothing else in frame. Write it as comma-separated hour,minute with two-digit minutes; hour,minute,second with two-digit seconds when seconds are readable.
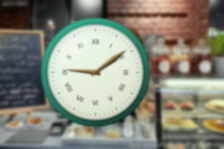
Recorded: 9,09
